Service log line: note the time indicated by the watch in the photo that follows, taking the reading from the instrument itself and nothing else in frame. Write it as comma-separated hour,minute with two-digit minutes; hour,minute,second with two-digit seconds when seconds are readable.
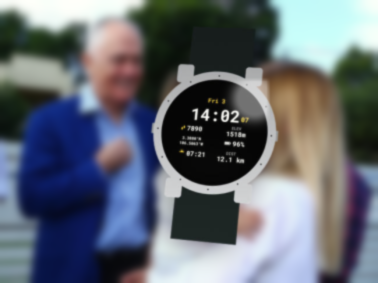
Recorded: 14,02
